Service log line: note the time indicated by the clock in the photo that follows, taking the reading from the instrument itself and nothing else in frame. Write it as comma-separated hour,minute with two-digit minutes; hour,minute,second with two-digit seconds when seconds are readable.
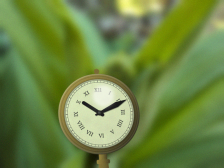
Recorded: 10,11
